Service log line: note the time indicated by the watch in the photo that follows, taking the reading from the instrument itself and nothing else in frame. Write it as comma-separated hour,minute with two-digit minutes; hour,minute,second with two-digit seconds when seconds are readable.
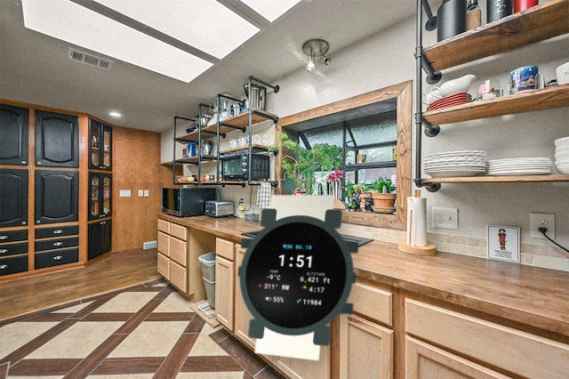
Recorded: 1,51
